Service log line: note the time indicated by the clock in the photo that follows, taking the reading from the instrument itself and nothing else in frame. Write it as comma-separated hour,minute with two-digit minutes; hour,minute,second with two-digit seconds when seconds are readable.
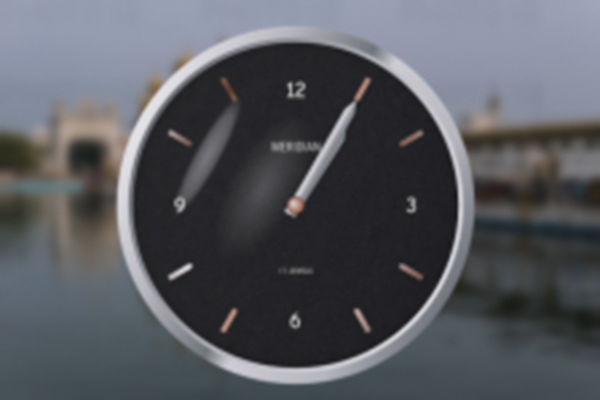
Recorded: 1,05
